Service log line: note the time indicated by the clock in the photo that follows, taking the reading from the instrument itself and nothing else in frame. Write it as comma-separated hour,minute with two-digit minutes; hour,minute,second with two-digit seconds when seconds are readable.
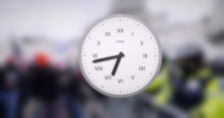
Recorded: 6,43
